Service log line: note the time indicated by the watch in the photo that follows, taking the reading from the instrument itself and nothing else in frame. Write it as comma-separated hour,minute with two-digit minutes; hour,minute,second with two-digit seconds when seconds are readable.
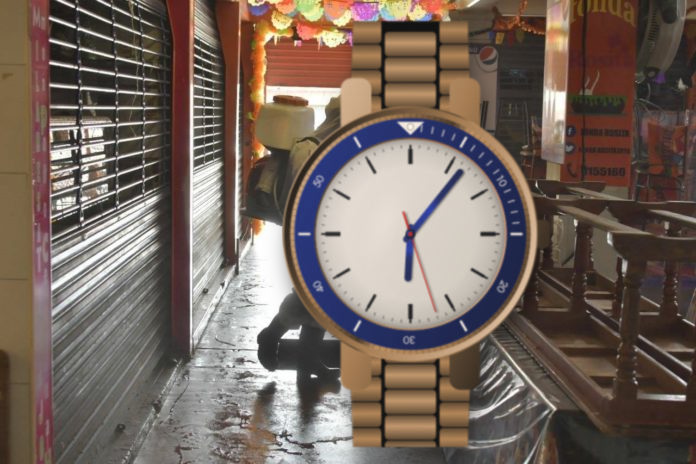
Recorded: 6,06,27
